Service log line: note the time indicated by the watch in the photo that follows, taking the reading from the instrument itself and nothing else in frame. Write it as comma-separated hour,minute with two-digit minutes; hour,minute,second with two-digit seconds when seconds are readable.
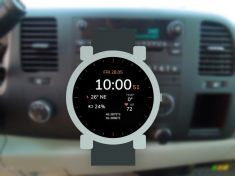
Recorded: 10,00
